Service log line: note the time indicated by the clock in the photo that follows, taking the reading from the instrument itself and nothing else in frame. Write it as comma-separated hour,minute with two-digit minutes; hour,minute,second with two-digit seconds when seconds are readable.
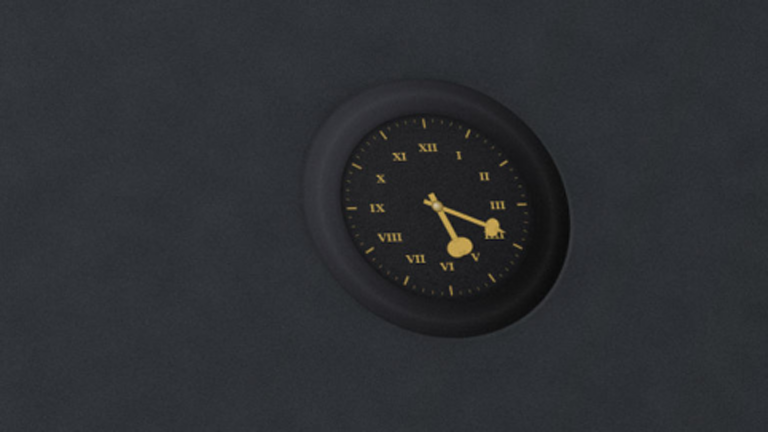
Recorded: 5,19
